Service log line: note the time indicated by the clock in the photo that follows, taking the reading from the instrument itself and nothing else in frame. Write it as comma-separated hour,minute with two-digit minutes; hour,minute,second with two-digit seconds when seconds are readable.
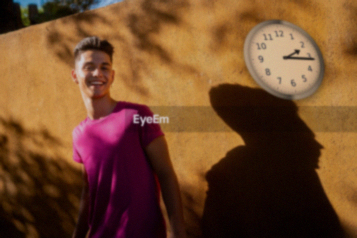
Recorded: 2,16
